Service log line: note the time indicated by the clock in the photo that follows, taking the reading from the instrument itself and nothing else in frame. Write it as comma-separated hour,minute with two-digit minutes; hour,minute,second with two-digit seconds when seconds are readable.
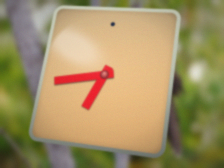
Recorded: 6,43
